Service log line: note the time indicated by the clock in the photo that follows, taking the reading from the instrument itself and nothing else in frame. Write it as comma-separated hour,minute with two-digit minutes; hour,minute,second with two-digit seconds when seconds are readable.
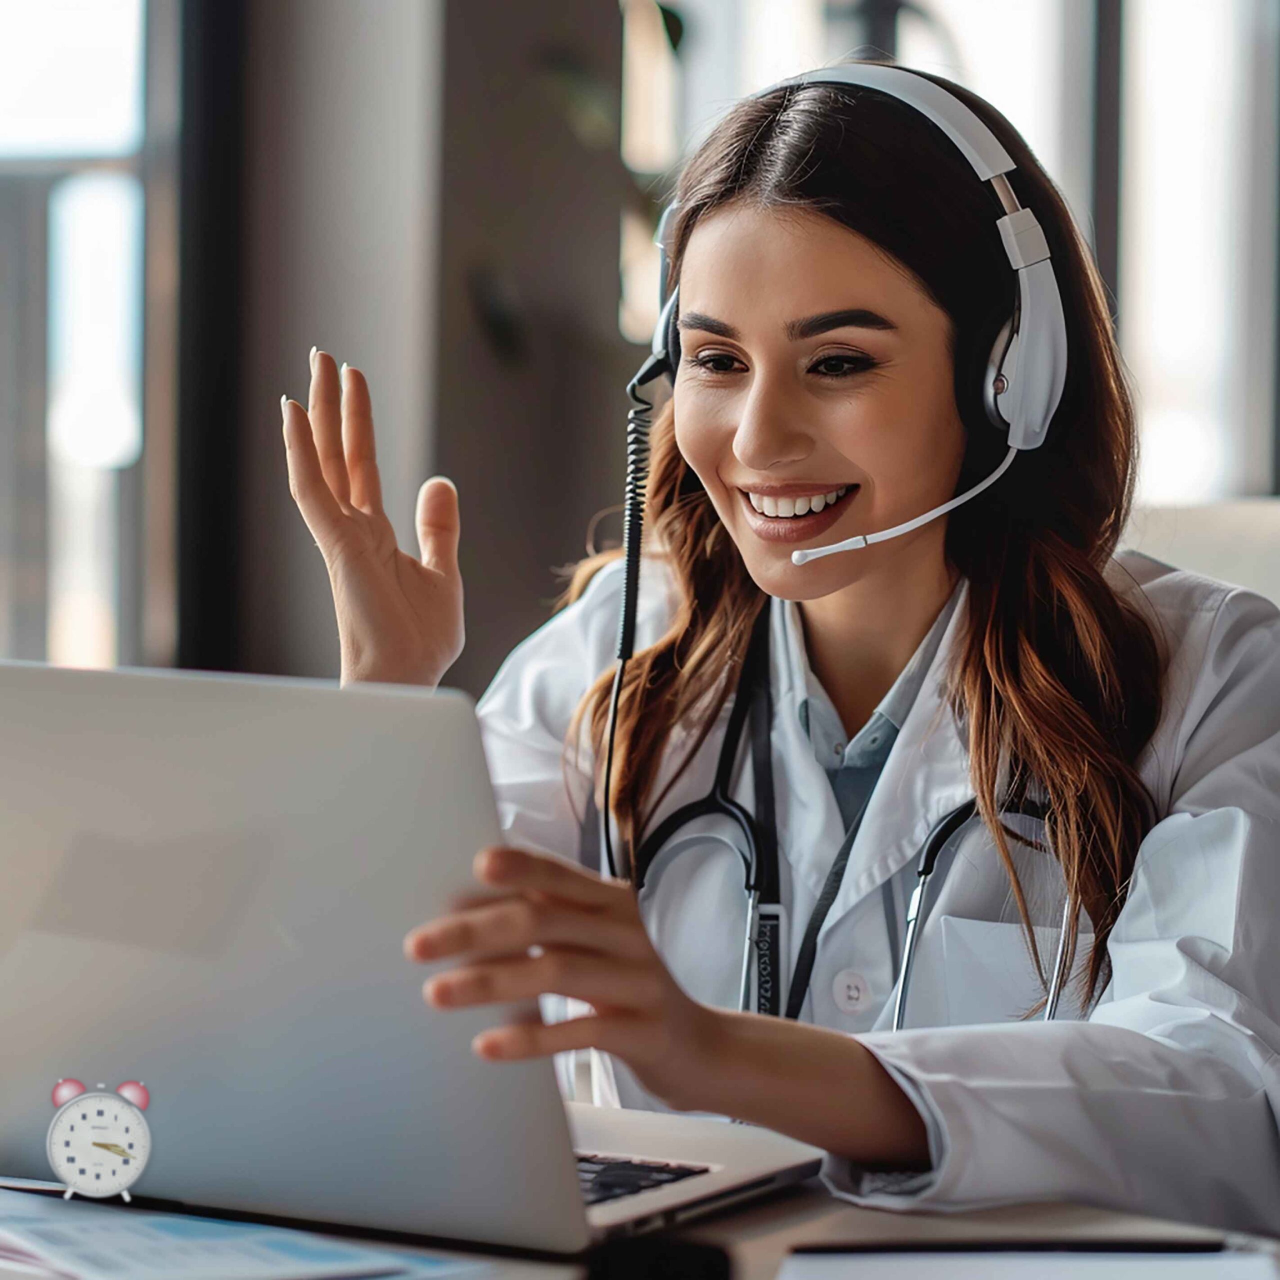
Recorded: 3,18
